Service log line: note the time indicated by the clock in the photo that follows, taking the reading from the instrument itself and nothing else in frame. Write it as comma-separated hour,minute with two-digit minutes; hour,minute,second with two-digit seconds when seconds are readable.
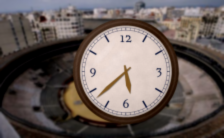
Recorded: 5,38
